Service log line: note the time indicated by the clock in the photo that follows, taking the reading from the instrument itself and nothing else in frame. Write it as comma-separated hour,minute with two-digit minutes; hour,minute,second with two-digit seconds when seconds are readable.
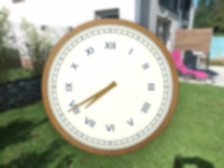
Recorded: 7,40
